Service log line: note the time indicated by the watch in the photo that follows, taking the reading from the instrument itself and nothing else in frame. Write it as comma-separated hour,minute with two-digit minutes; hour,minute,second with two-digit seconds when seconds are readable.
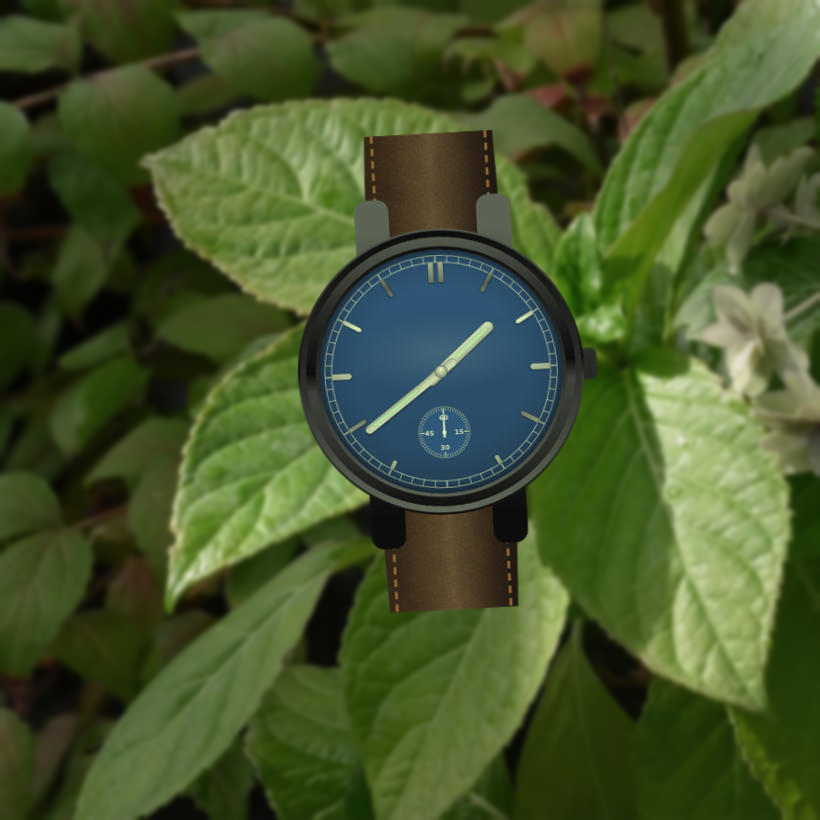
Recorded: 1,39
